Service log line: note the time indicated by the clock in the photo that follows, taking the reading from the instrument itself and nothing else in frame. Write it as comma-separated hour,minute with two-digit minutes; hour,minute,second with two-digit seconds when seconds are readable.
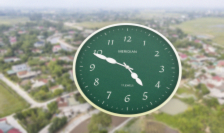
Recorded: 4,49
